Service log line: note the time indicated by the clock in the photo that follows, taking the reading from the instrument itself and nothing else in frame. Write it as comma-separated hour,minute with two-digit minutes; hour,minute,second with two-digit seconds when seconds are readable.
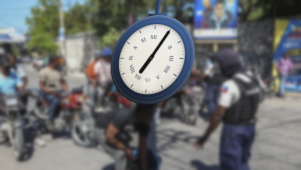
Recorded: 7,05
